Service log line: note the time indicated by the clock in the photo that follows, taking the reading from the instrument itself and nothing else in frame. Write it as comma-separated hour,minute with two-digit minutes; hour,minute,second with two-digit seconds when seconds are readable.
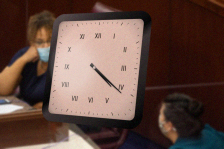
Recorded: 4,21
